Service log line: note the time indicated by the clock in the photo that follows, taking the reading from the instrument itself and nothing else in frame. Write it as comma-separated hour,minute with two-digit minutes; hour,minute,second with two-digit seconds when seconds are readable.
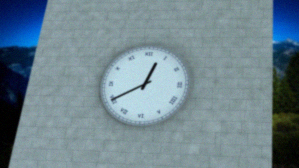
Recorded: 12,40
